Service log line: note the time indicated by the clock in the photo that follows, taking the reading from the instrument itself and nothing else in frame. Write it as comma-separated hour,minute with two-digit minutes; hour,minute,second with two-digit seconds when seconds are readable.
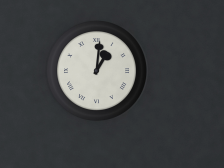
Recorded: 1,01
